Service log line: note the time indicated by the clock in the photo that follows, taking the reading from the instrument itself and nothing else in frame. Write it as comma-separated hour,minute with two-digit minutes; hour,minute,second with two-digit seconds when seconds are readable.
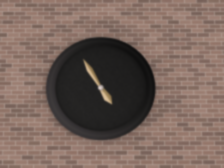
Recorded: 4,55
